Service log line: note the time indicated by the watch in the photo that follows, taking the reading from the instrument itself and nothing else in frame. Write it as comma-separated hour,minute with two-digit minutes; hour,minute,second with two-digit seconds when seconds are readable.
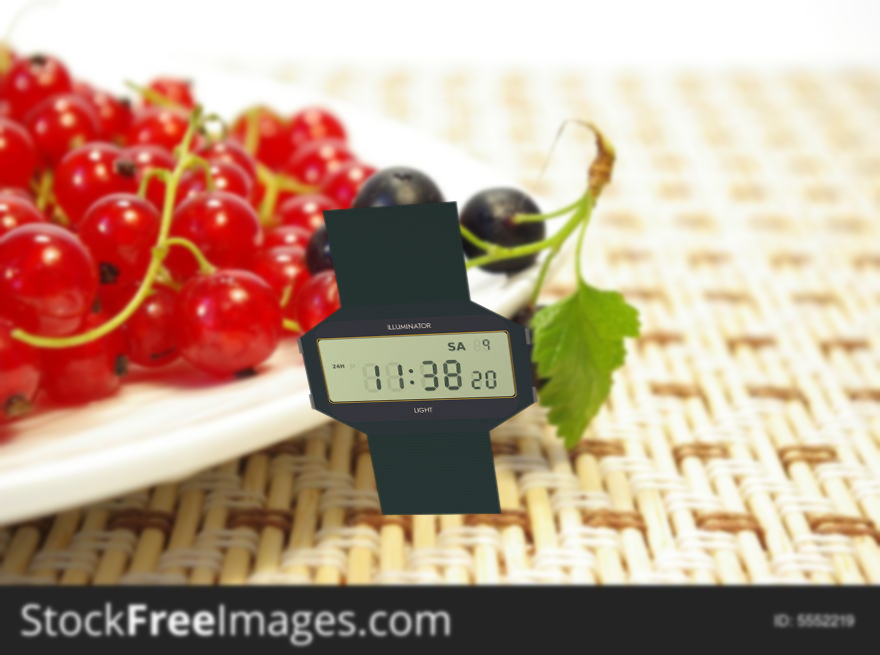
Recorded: 11,38,20
